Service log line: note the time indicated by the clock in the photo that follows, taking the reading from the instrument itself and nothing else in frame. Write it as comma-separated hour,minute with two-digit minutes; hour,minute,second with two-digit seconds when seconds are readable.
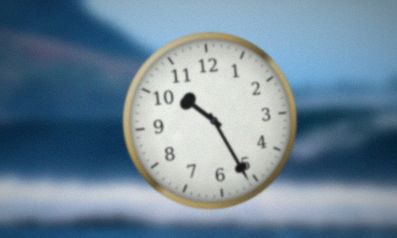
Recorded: 10,26
